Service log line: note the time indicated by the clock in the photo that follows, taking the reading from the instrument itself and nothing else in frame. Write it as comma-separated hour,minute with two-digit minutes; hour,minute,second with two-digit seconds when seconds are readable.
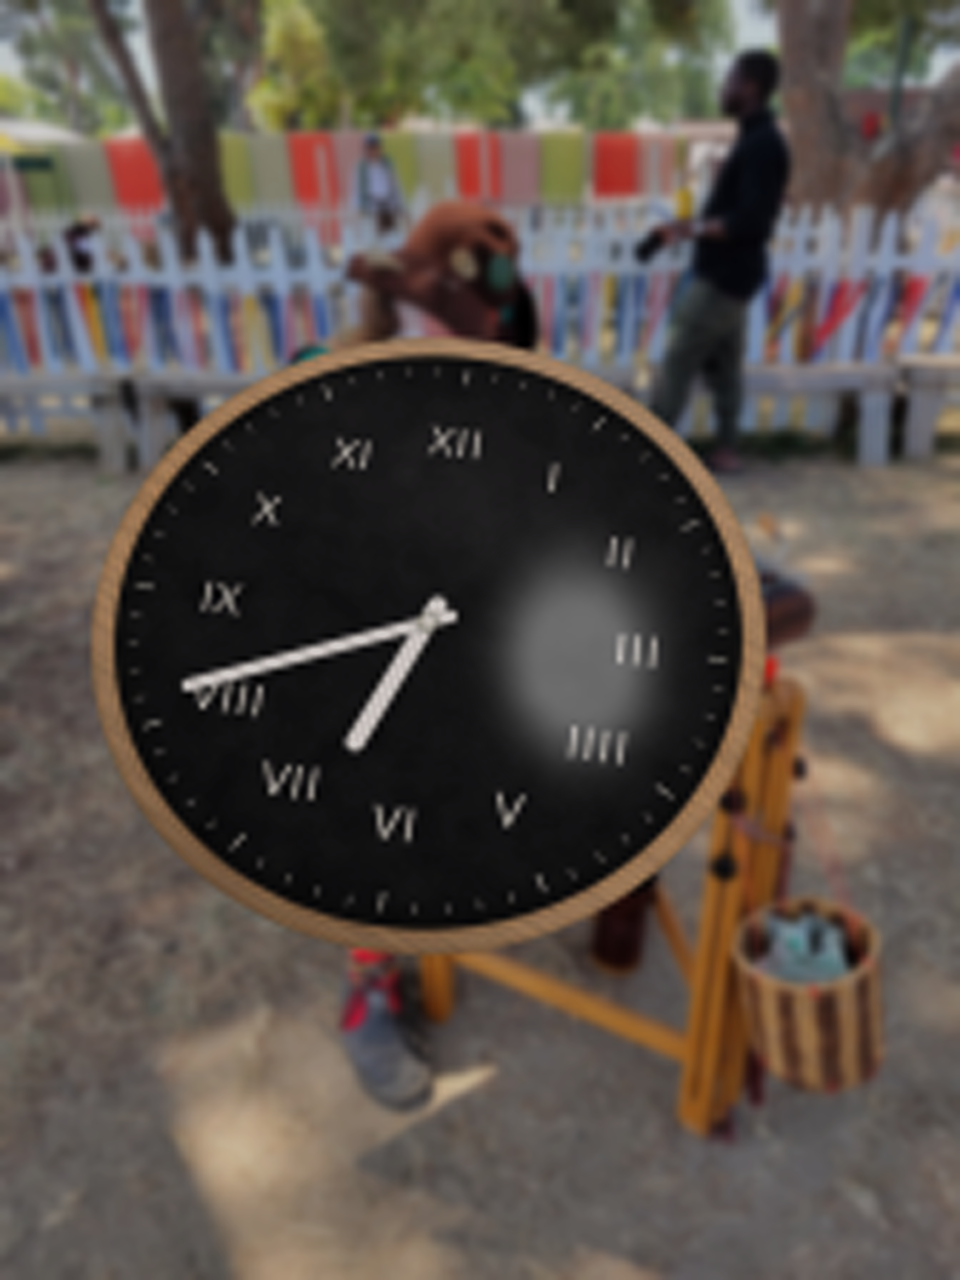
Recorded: 6,41
